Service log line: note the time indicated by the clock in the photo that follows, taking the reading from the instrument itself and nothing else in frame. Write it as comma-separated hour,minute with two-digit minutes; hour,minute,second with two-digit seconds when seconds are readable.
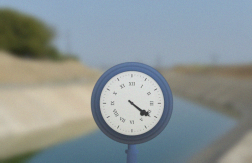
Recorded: 4,21
